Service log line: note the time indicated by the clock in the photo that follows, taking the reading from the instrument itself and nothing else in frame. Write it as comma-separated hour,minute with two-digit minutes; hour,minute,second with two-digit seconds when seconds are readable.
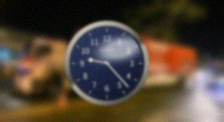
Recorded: 9,23
